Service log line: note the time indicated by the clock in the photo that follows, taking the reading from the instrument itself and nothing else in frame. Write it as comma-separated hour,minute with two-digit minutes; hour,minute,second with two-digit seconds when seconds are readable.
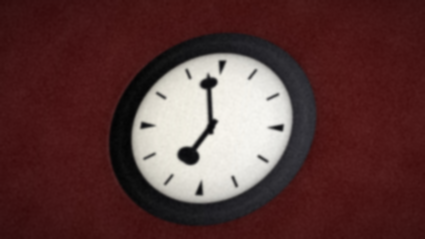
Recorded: 6,58
